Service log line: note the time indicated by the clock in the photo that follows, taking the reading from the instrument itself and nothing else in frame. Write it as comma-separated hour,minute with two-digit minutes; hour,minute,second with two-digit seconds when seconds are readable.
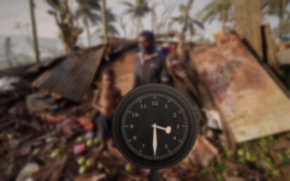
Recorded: 3,30
